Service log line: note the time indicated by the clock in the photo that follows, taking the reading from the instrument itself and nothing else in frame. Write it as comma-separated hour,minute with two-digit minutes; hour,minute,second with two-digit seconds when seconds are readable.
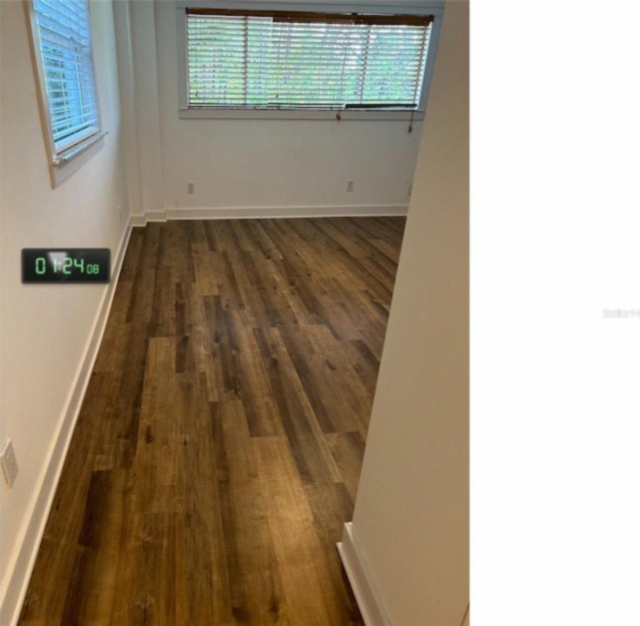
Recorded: 1,24
